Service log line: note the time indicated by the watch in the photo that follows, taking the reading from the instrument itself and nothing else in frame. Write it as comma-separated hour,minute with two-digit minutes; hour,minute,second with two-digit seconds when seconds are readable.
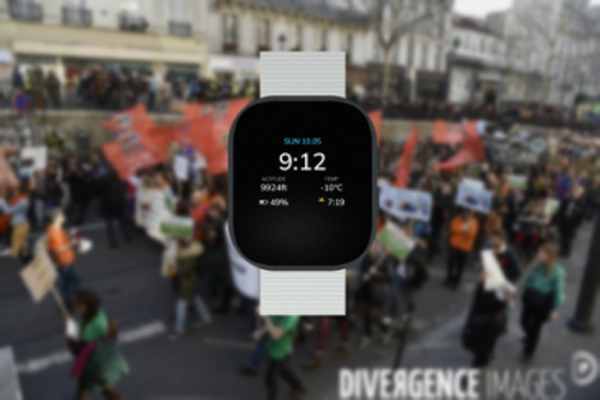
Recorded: 9,12
